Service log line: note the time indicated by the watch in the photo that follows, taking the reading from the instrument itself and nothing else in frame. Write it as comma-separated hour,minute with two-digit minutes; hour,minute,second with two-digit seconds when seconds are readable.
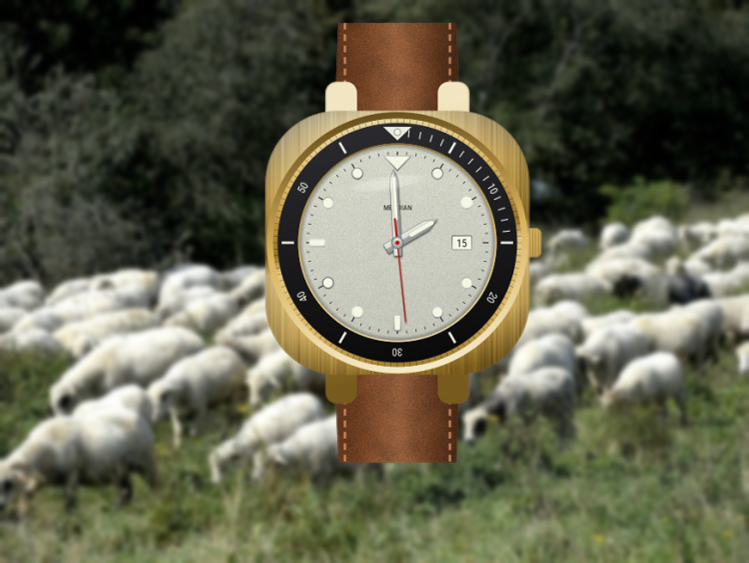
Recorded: 1,59,29
